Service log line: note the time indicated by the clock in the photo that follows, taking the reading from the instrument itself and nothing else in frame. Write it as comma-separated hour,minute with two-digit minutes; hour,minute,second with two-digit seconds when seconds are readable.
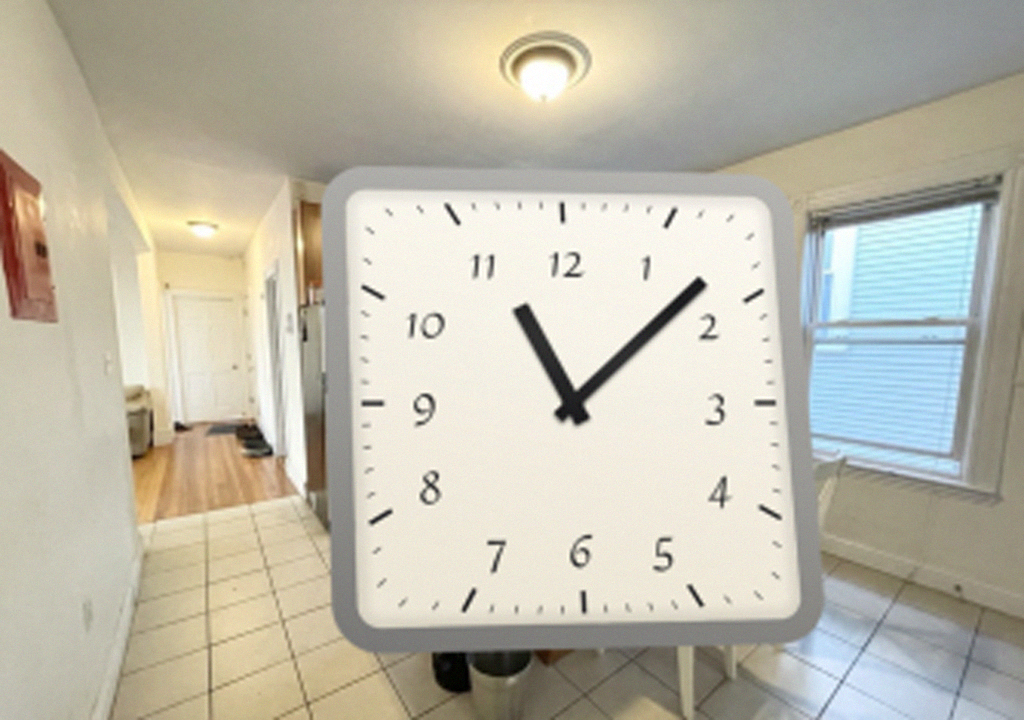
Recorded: 11,08
